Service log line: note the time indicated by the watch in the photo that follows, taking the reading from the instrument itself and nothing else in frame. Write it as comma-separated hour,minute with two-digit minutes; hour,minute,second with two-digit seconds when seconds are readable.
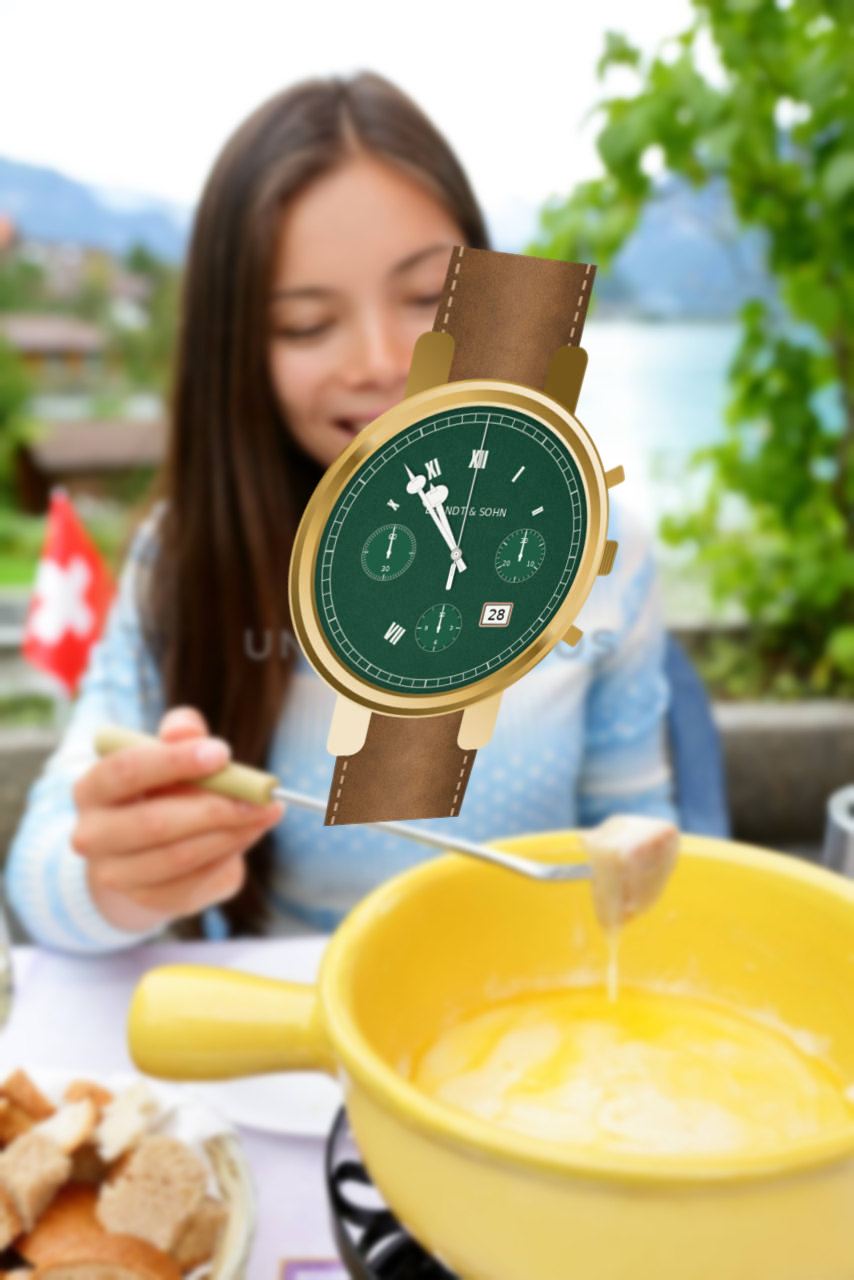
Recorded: 10,53
